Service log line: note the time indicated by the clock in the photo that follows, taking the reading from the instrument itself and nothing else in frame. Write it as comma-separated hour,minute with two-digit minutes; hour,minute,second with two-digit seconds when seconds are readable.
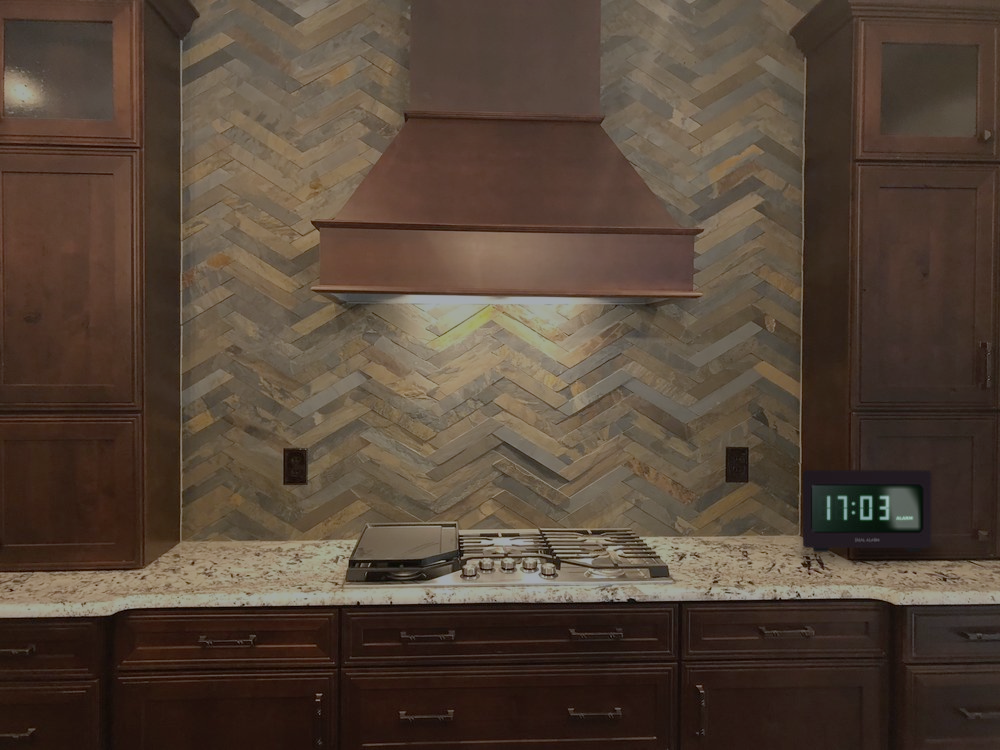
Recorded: 17,03
